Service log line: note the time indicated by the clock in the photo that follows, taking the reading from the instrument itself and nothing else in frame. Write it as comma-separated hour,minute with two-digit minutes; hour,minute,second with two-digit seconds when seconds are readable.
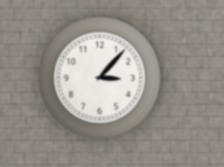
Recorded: 3,07
